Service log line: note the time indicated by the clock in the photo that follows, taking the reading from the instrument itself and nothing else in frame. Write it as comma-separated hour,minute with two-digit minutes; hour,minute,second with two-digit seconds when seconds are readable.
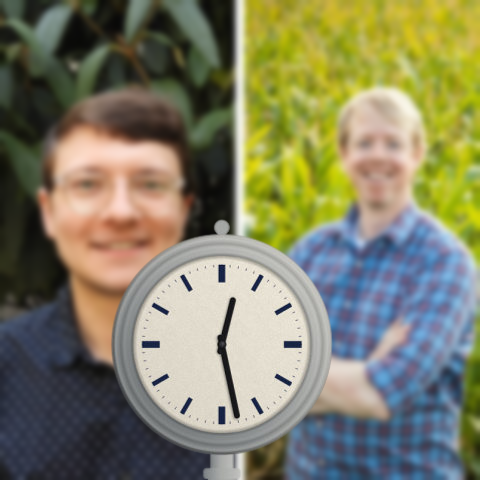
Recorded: 12,28
